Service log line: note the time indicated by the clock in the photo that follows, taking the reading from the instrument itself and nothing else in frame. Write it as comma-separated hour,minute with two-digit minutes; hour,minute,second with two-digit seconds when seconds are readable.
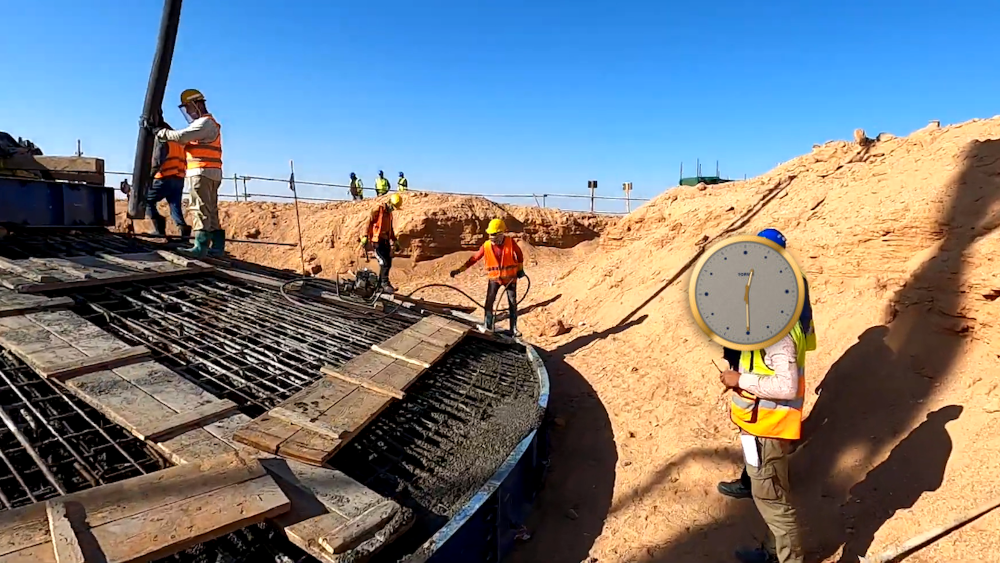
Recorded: 12,30
